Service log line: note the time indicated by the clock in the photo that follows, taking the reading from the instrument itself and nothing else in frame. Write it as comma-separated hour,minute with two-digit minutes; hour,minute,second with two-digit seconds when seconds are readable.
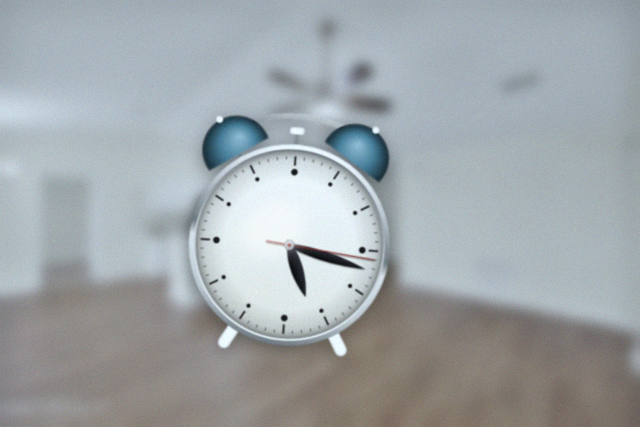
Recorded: 5,17,16
